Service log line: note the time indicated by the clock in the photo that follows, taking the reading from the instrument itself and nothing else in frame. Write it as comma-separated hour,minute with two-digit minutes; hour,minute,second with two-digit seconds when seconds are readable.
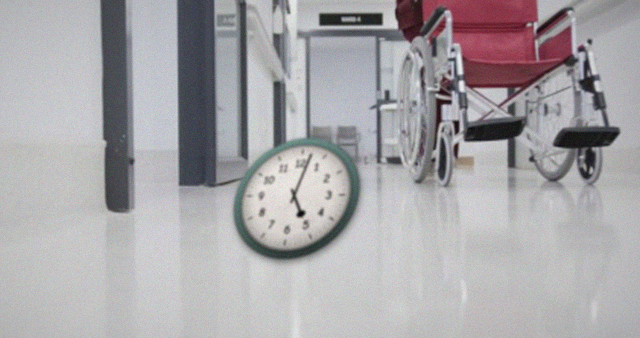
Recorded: 5,02
